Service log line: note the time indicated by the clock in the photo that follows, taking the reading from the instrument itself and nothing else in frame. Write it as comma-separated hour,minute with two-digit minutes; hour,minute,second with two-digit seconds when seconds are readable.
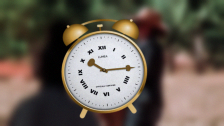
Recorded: 10,15
